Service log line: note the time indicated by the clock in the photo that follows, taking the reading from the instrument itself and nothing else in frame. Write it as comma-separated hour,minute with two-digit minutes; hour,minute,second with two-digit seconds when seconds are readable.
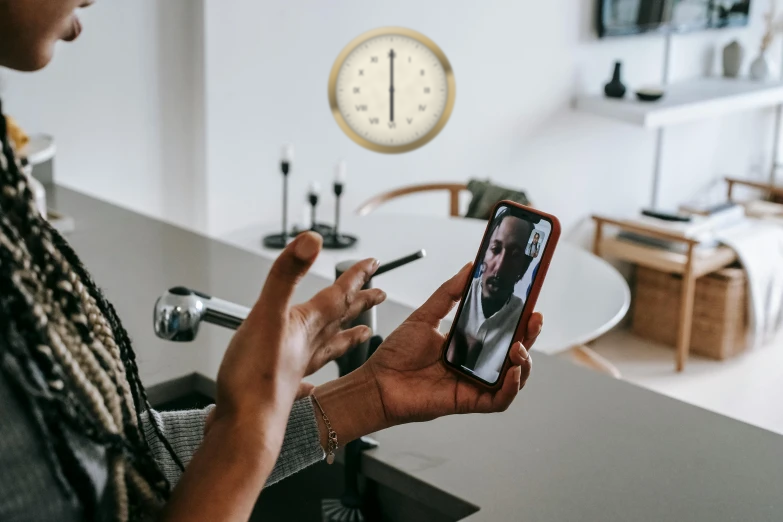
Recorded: 6,00
